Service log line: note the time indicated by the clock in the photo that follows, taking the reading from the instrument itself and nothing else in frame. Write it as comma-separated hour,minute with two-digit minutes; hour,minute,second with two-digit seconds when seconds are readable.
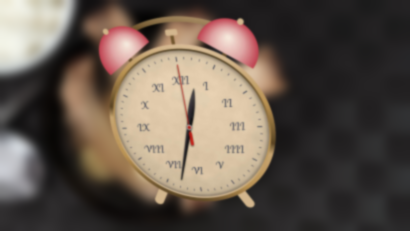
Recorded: 12,33,00
